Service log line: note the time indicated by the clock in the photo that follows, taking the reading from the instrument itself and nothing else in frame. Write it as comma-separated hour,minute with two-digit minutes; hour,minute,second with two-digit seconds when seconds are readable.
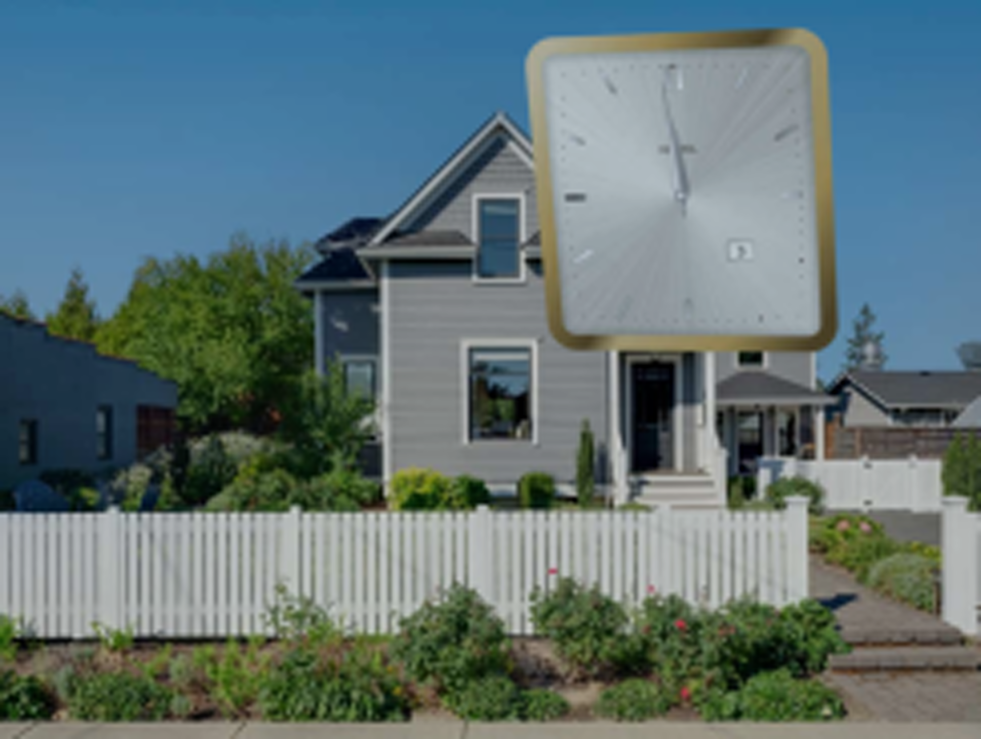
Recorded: 11,59
